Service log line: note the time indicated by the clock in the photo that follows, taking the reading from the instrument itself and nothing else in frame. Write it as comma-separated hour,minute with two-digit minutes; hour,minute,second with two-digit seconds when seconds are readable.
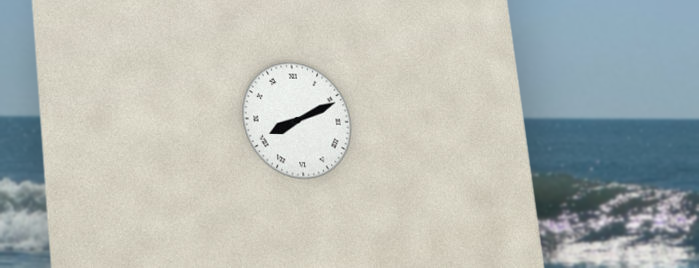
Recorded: 8,11
